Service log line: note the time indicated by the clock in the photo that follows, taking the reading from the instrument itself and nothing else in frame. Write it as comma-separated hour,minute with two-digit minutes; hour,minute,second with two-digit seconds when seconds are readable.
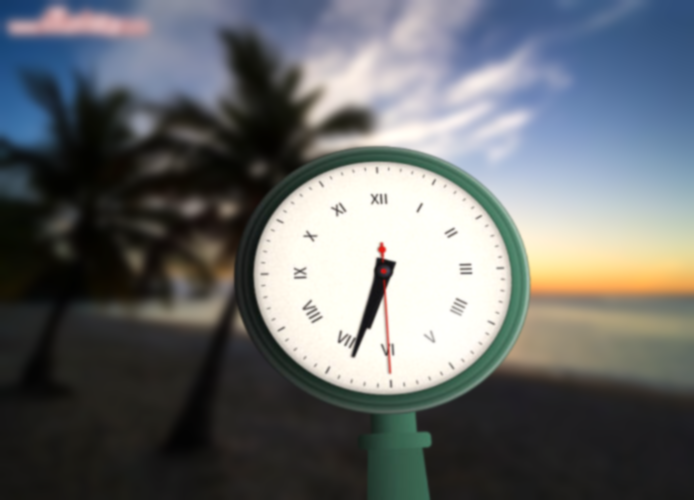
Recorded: 6,33,30
